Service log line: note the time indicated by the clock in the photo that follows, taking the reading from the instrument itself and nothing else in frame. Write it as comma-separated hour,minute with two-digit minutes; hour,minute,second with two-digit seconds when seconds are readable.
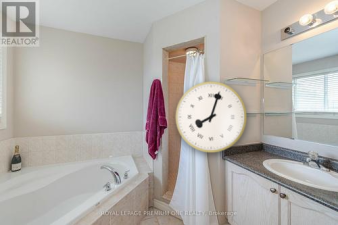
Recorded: 8,03
